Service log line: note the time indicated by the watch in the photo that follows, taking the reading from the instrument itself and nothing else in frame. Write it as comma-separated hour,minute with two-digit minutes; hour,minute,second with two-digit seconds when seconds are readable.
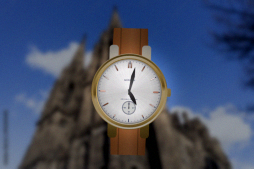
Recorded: 5,02
